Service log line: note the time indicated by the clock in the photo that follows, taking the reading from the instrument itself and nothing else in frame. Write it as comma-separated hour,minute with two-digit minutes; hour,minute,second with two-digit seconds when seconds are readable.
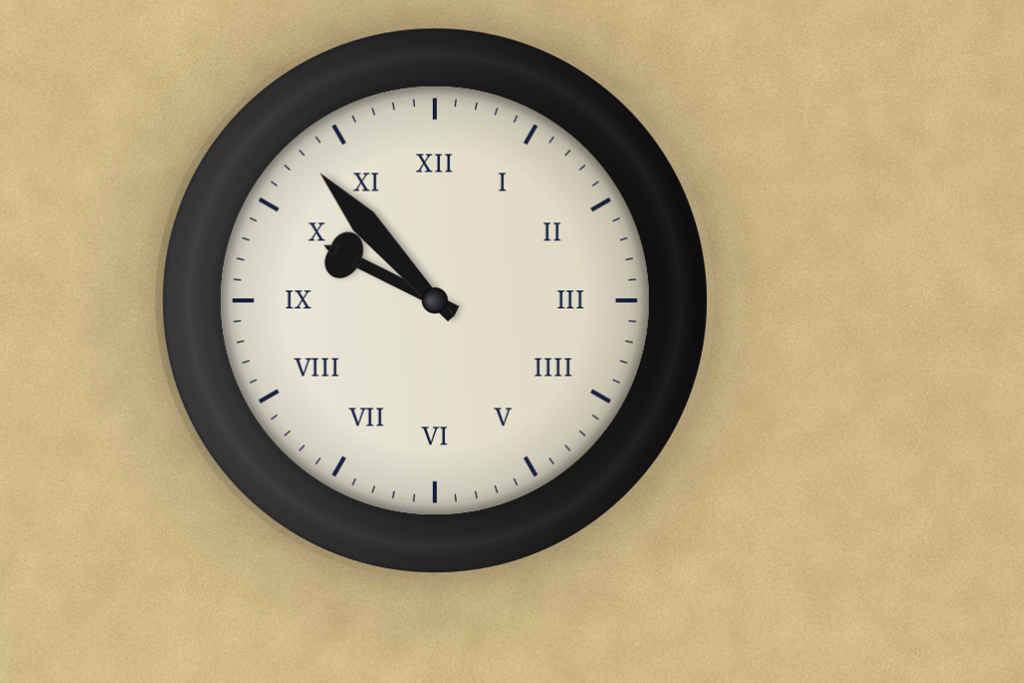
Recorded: 9,53
